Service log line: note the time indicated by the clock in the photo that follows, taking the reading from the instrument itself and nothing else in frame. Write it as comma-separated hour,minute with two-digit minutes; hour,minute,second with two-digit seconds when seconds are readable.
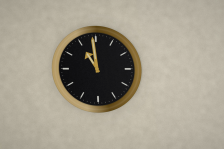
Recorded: 10,59
